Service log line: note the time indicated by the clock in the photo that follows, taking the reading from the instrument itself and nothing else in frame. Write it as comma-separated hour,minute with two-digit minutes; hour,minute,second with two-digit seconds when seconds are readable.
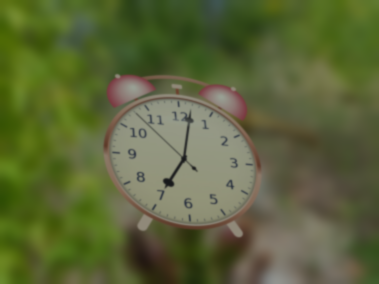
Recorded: 7,01,53
